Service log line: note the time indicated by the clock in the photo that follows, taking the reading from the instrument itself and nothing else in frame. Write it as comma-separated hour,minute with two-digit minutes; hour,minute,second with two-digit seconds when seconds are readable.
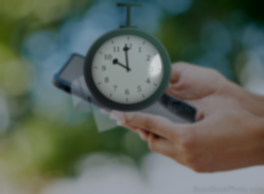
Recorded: 9,59
